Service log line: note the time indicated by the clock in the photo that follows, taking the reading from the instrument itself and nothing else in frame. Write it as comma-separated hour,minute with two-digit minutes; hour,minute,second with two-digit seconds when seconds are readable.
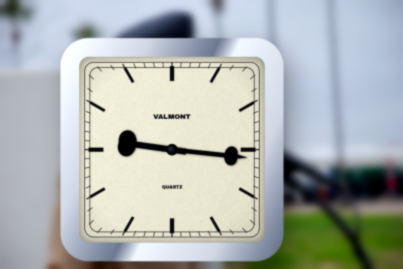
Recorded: 9,16
